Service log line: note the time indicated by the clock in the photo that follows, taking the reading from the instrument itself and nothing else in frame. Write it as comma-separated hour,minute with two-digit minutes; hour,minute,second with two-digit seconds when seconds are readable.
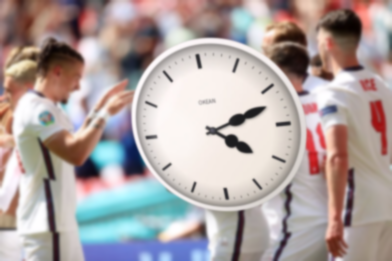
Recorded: 4,12
